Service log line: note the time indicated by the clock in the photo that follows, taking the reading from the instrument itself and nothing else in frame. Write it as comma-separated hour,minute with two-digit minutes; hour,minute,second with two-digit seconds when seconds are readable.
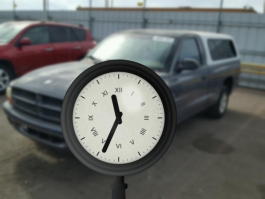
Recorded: 11,34
